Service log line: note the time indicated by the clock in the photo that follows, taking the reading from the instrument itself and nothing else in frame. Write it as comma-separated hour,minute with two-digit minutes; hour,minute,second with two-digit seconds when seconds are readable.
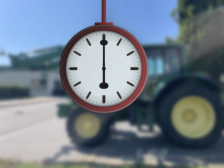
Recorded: 6,00
